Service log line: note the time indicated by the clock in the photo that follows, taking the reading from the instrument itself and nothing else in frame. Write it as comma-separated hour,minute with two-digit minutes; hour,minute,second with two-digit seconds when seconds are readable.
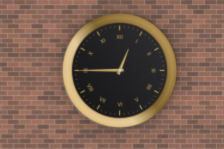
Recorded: 12,45
